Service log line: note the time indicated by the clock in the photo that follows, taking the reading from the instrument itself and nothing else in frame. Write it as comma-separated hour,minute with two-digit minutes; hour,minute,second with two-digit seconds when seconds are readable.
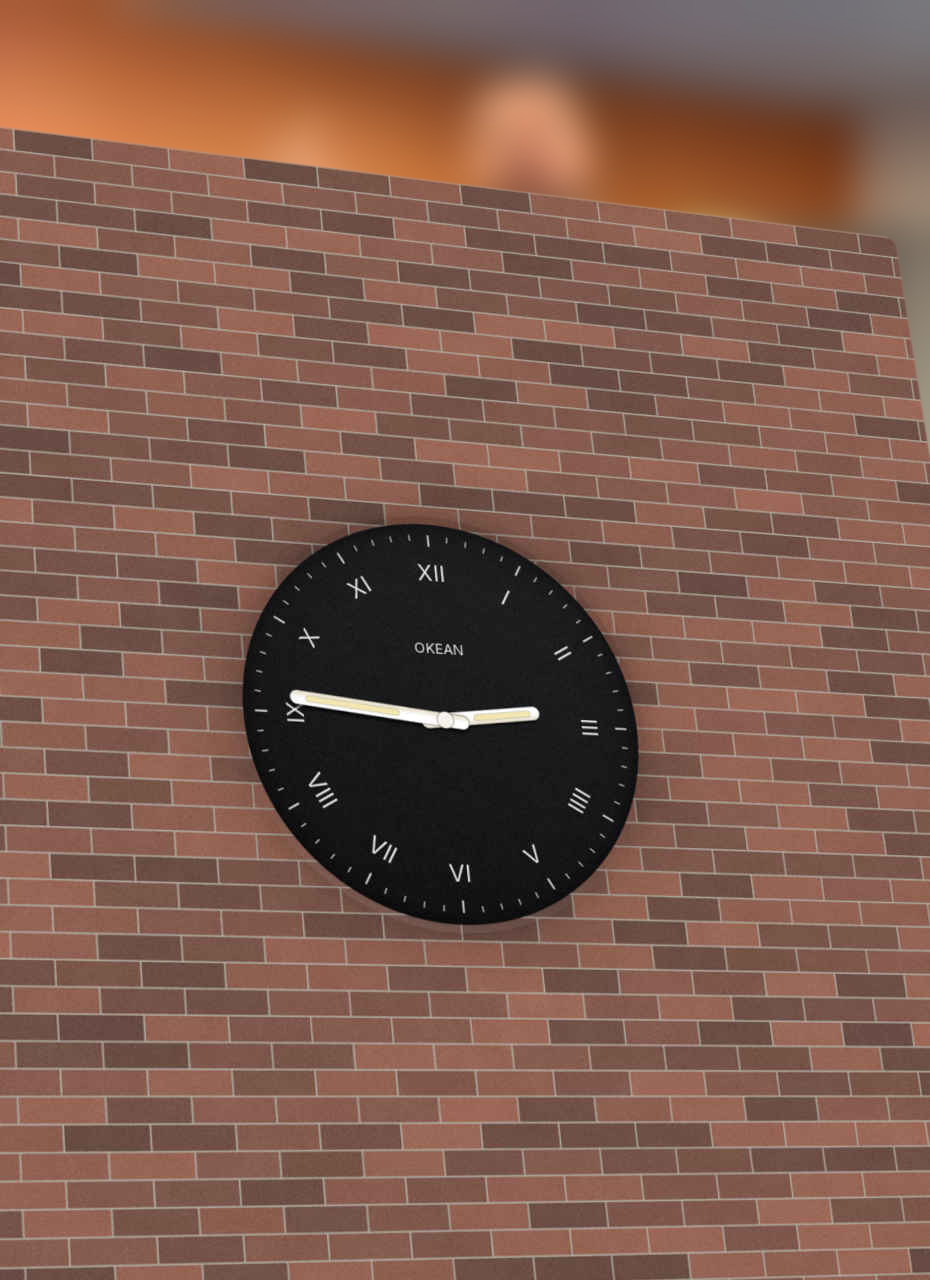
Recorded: 2,46
